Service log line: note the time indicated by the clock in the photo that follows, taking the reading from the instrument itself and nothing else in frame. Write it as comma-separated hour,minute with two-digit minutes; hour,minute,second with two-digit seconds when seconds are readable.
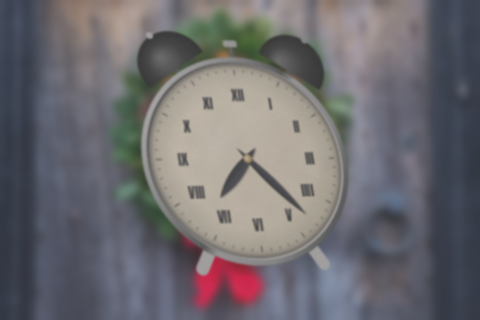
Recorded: 7,23
